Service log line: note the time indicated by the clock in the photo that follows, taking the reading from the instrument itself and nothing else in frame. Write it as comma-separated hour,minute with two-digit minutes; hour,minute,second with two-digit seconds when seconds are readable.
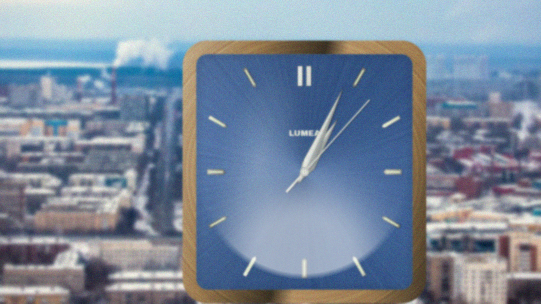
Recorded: 1,04,07
